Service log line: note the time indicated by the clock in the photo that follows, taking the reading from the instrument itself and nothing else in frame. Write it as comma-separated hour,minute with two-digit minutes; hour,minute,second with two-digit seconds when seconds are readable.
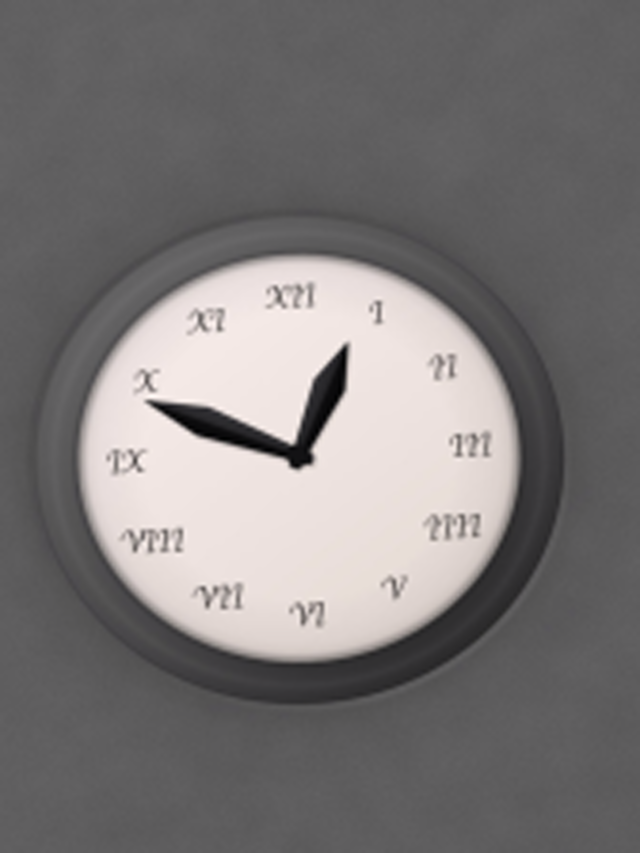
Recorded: 12,49
